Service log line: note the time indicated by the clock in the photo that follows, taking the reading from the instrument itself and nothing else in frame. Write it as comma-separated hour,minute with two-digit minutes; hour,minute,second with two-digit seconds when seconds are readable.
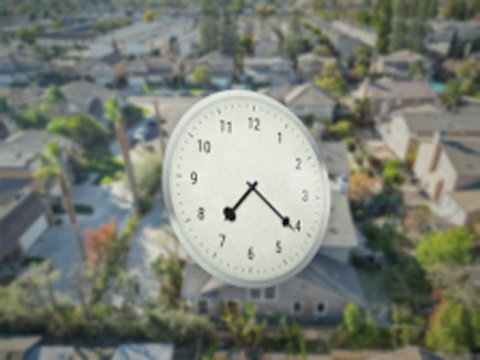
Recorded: 7,21
